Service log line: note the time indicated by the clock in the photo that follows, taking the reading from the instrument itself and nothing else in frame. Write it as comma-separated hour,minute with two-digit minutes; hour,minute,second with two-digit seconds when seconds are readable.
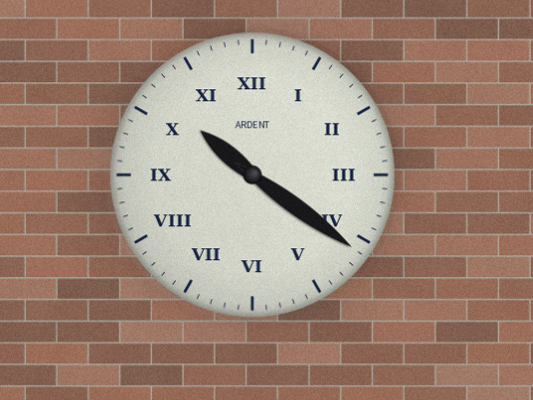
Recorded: 10,21
